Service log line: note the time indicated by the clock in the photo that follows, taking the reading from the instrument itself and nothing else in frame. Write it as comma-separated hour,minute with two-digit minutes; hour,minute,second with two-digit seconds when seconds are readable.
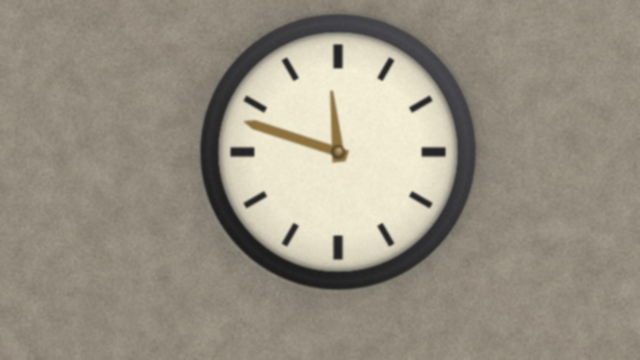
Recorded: 11,48
